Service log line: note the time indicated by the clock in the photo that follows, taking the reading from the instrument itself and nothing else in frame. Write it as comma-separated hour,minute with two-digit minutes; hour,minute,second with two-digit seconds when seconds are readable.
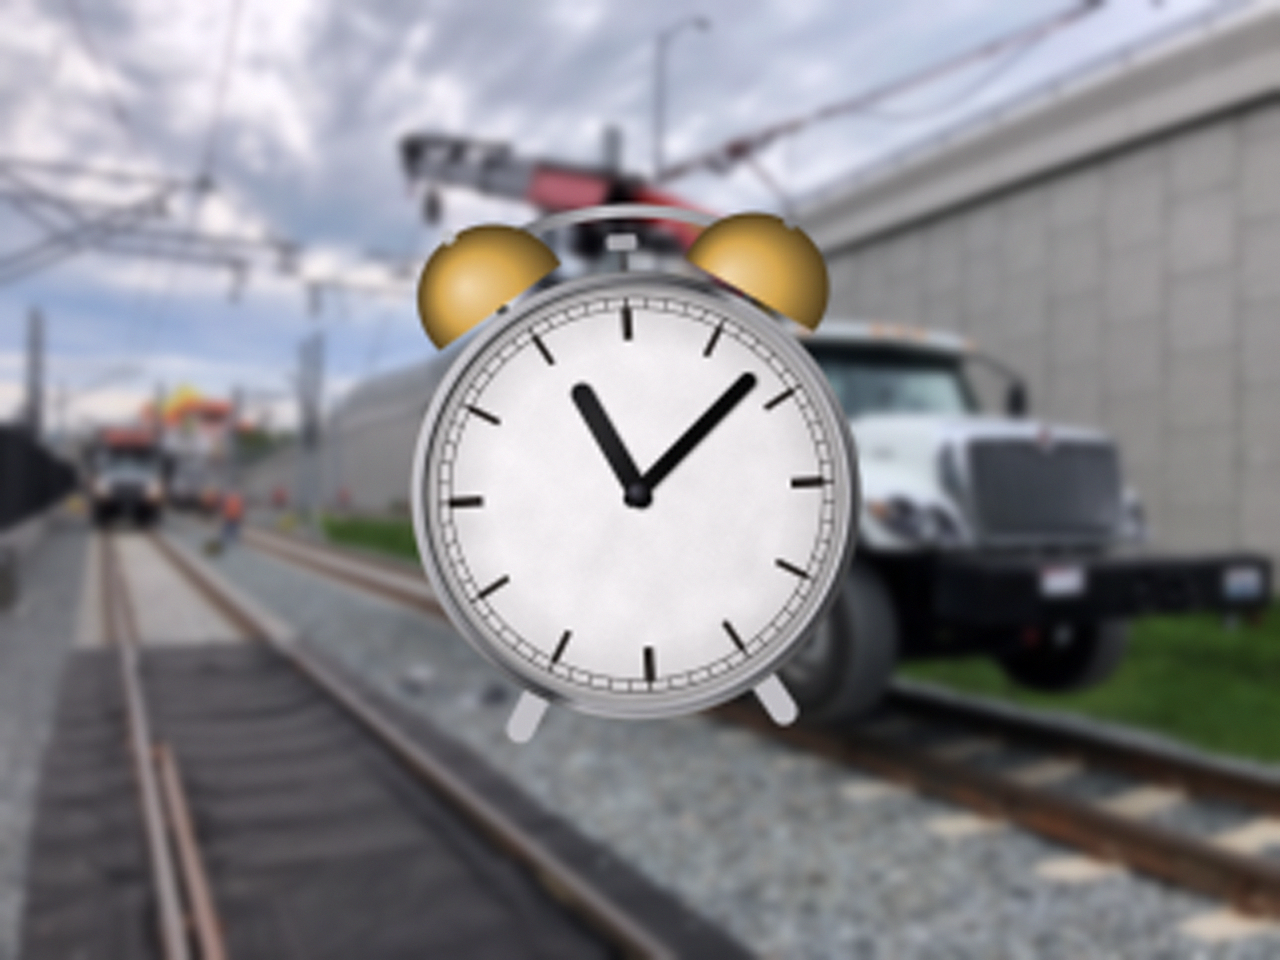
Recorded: 11,08
